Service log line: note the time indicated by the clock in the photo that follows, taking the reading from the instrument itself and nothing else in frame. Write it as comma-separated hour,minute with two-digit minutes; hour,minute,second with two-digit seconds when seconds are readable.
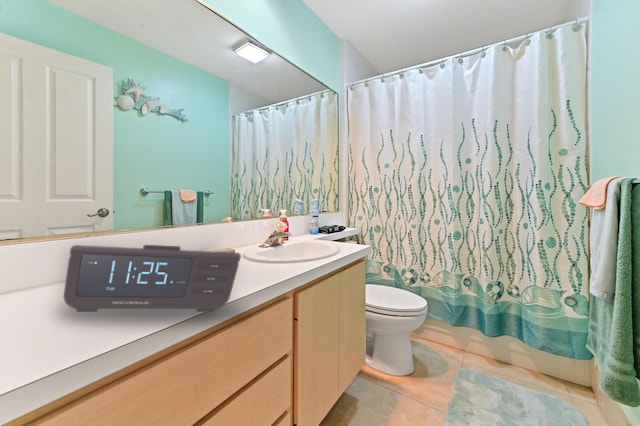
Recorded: 11,25
